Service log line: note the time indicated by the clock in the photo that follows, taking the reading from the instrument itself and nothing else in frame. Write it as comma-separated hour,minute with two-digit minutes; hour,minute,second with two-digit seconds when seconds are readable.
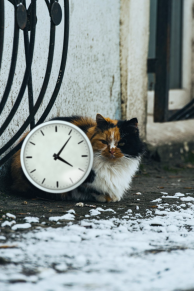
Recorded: 4,06
